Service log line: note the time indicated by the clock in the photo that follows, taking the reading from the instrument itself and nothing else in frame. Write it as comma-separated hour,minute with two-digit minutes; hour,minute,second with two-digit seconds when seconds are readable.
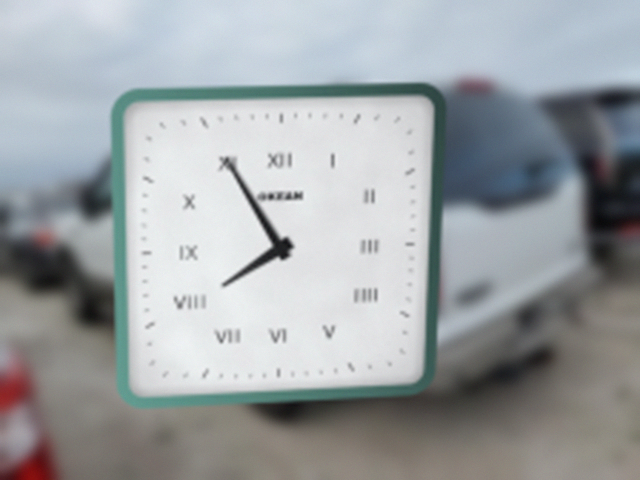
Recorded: 7,55
